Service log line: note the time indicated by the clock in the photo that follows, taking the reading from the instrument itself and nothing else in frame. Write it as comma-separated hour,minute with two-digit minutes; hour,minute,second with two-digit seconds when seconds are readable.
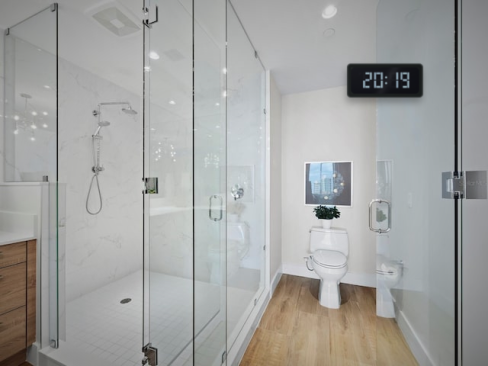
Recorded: 20,19
